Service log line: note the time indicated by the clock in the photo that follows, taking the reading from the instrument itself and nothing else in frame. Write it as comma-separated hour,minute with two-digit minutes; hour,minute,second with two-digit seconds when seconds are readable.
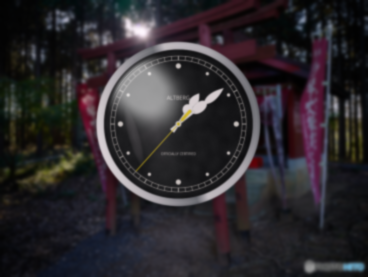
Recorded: 1,08,37
